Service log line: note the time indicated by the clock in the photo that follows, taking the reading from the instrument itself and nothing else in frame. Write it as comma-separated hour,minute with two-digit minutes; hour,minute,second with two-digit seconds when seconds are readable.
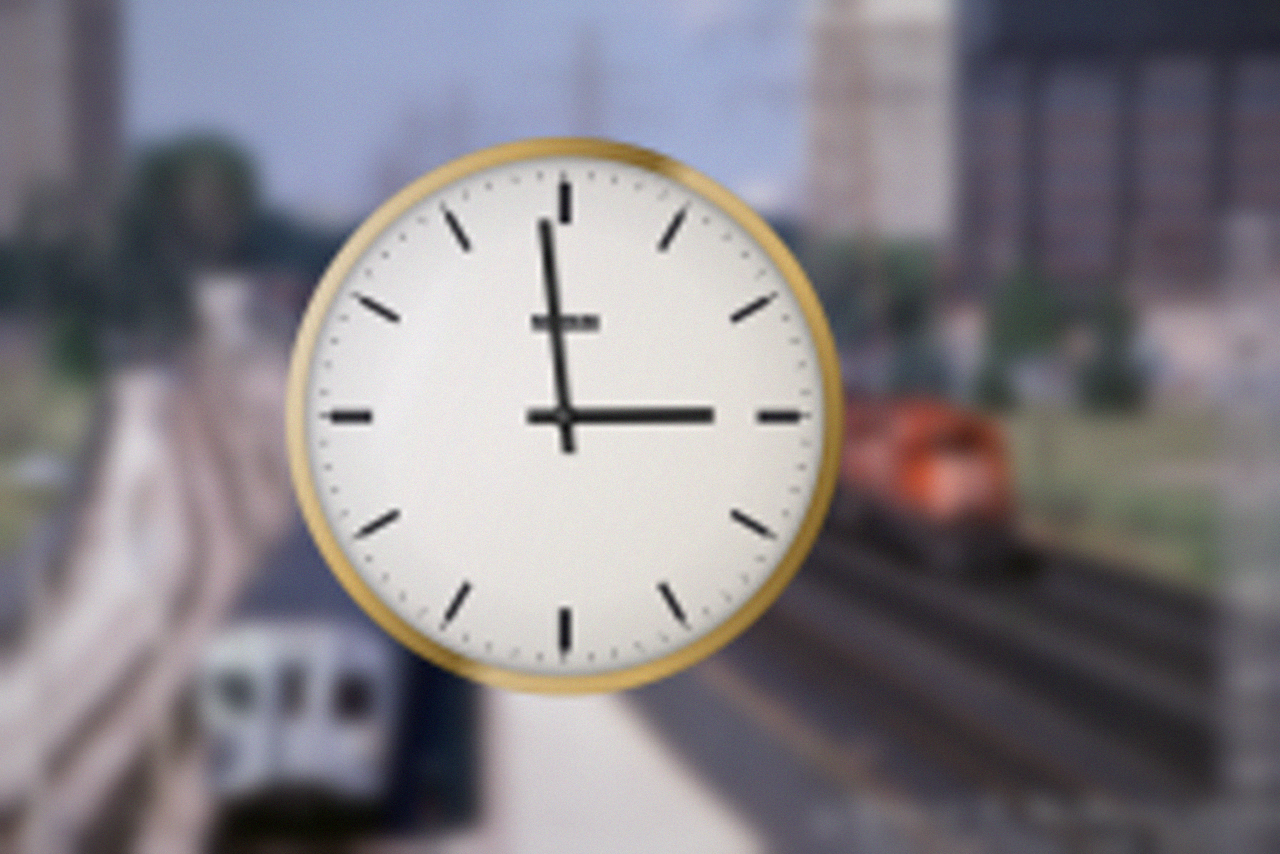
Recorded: 2,59
